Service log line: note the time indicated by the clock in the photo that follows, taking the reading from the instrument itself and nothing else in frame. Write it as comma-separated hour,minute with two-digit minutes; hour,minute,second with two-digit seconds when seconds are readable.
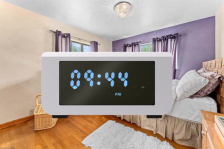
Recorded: 9,44
